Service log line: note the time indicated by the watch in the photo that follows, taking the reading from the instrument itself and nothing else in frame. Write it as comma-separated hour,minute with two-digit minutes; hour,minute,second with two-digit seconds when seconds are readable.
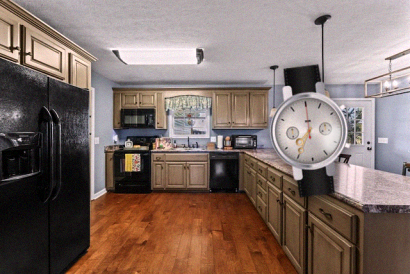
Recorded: 7,35
